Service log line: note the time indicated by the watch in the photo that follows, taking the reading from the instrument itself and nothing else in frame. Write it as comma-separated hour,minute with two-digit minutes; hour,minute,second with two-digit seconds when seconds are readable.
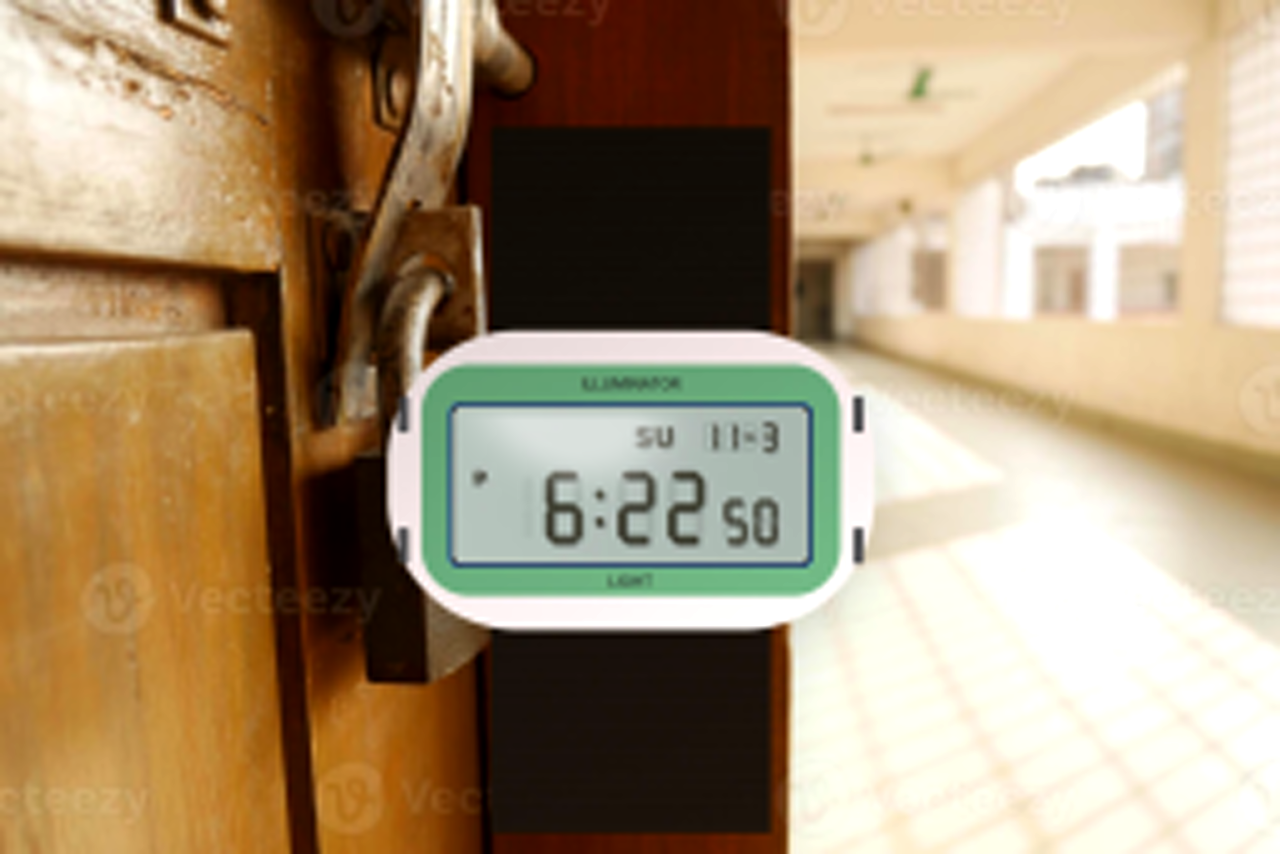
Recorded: 6,22,50
